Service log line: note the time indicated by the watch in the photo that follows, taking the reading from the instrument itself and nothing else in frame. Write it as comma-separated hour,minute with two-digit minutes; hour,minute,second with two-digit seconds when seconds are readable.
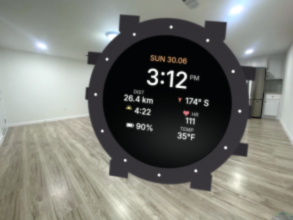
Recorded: 3,12
